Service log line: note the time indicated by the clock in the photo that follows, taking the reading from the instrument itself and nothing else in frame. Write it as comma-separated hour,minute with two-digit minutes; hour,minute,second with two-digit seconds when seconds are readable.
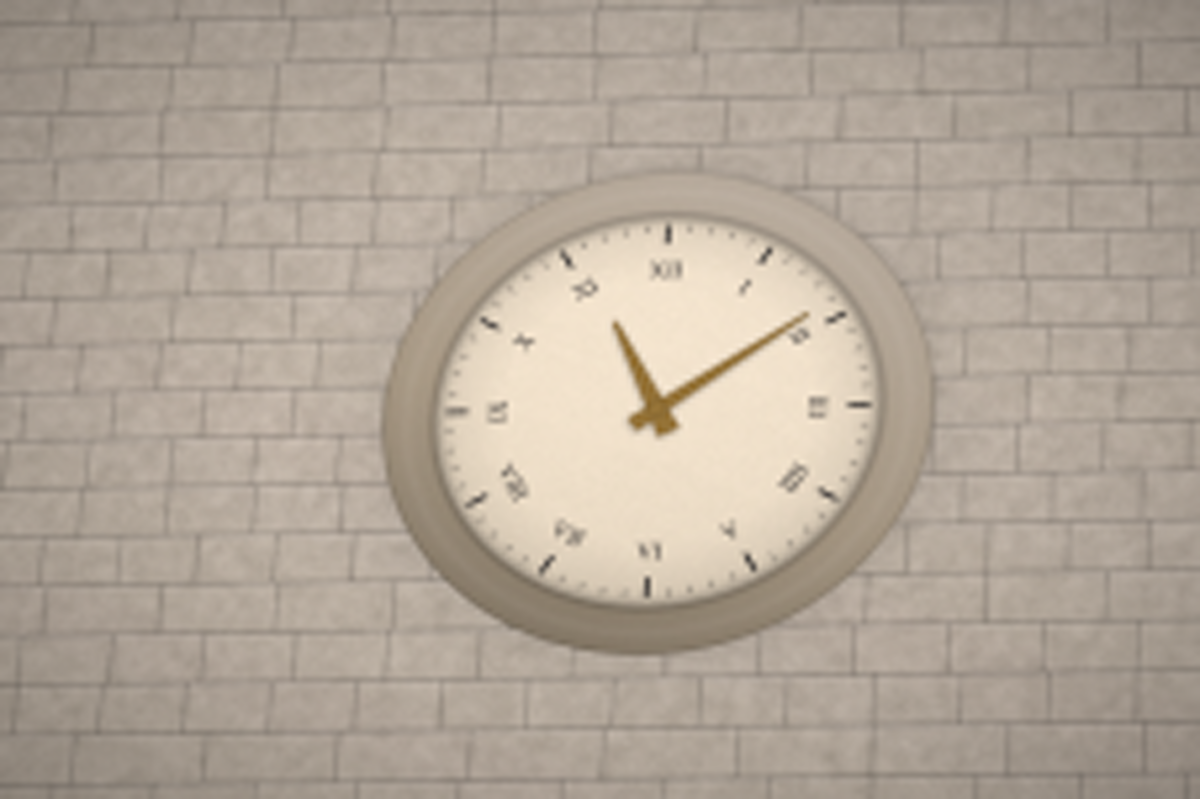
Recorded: 11,09
